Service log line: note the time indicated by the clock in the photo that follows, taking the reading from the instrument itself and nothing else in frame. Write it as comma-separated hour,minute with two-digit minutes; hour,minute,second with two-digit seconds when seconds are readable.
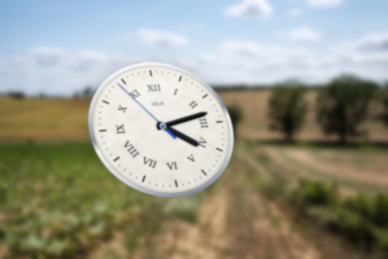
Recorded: 4,12,54
